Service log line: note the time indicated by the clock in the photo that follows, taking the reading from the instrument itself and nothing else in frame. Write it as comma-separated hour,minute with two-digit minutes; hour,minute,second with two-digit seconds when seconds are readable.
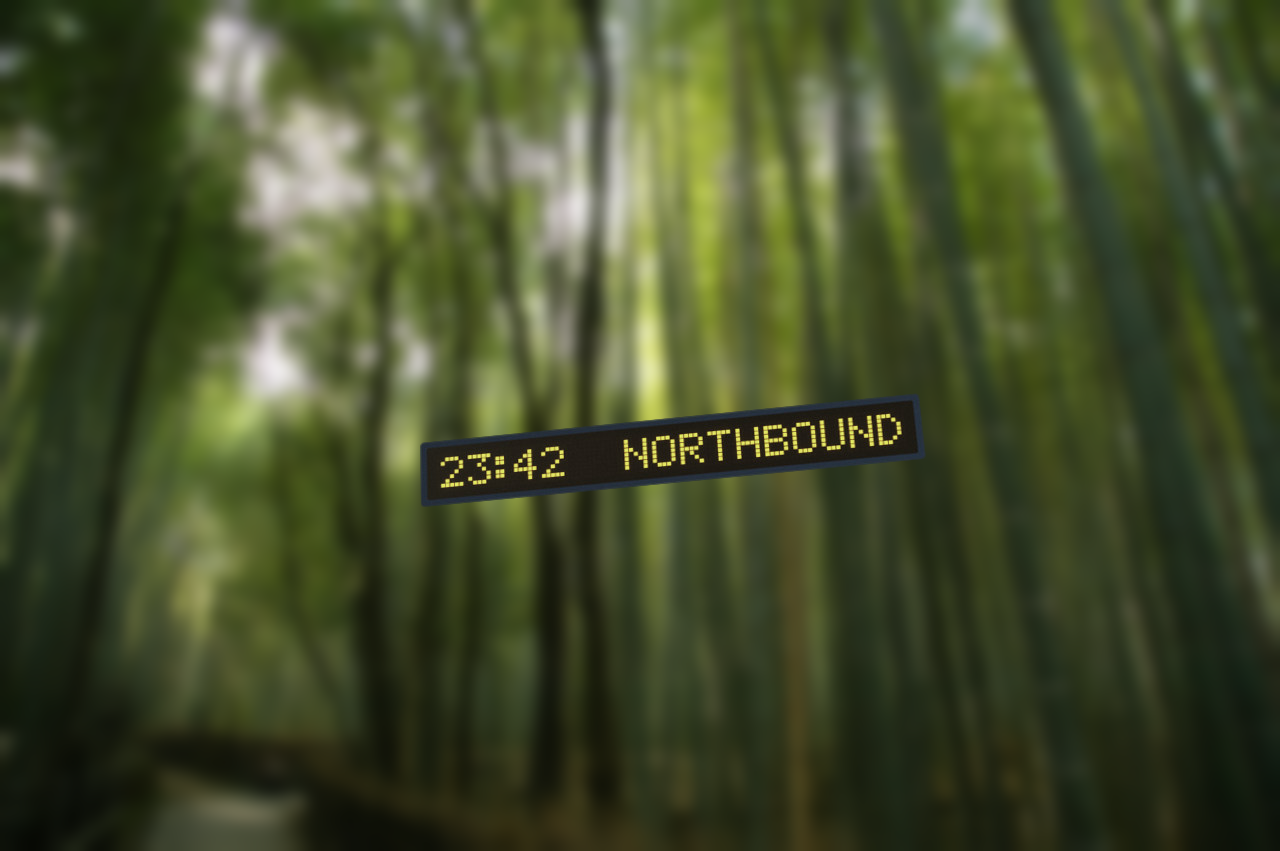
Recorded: 23,42
